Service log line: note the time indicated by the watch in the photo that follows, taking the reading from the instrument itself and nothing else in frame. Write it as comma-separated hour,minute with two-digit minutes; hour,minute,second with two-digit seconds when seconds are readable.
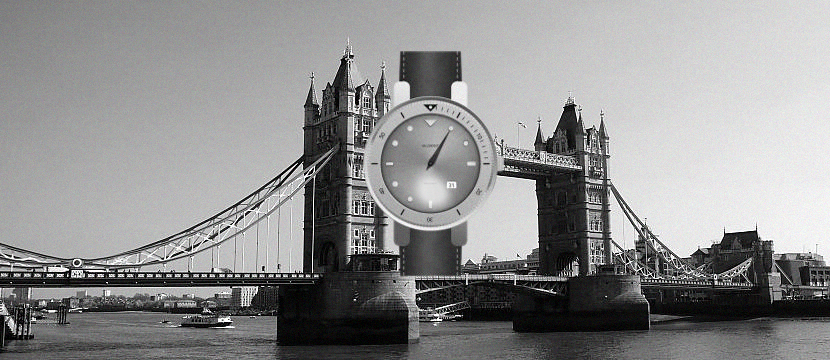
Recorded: 1,05
